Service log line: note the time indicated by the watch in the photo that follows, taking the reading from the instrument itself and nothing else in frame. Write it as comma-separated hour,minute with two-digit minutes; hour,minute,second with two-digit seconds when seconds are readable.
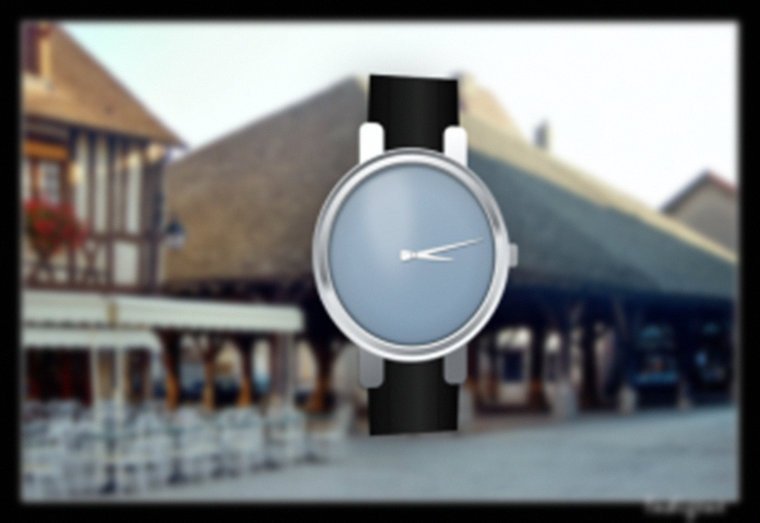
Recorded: 3,13
